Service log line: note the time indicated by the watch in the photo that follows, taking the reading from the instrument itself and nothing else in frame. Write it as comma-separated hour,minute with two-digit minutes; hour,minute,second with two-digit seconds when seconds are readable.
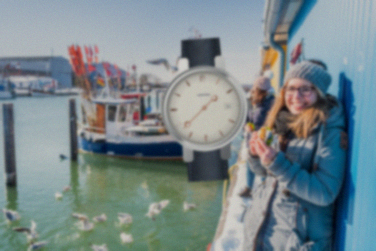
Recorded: 1,38
